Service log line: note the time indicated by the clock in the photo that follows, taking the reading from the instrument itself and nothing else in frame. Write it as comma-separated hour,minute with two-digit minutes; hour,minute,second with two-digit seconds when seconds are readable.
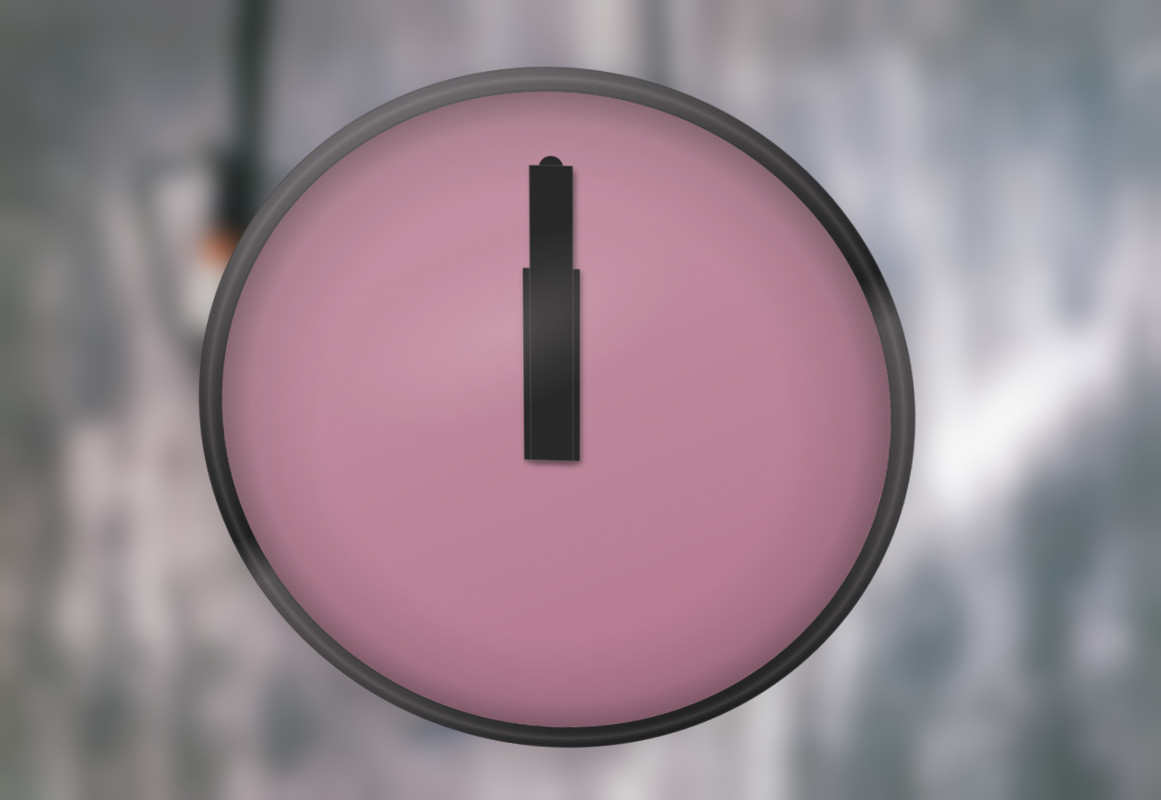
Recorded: 12,00
